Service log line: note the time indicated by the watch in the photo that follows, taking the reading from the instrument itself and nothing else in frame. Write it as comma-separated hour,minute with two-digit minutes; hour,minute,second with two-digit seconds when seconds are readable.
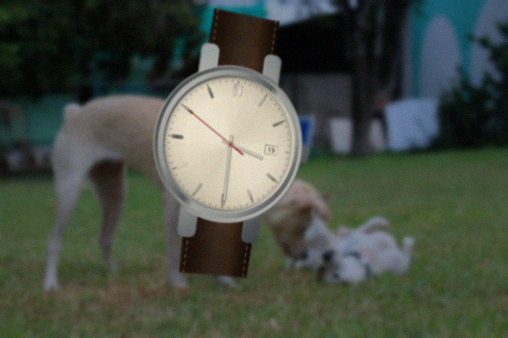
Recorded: 3,29,50
